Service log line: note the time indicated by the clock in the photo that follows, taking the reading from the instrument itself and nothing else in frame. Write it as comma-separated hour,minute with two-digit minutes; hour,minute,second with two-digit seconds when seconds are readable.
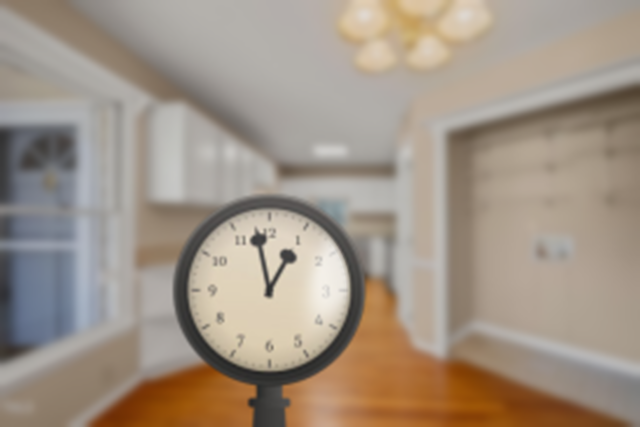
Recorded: 12,58
